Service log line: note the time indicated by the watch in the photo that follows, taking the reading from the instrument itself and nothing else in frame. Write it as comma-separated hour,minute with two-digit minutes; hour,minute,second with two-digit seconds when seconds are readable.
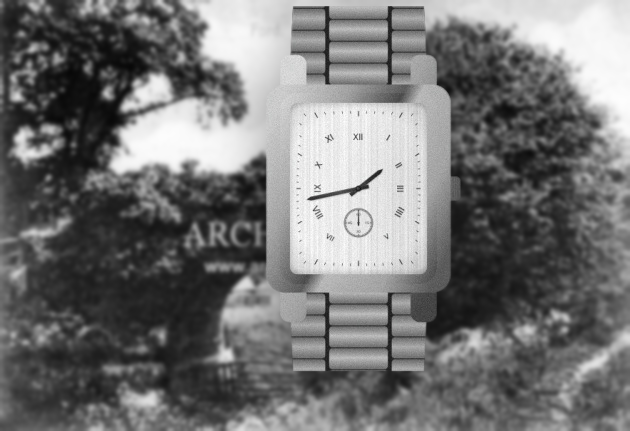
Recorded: 1,43
